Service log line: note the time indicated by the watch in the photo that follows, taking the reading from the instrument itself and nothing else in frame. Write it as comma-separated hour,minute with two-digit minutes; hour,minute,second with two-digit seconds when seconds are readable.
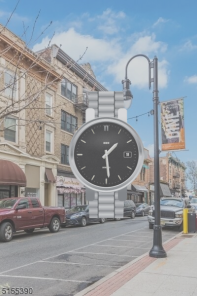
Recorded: 1,29
